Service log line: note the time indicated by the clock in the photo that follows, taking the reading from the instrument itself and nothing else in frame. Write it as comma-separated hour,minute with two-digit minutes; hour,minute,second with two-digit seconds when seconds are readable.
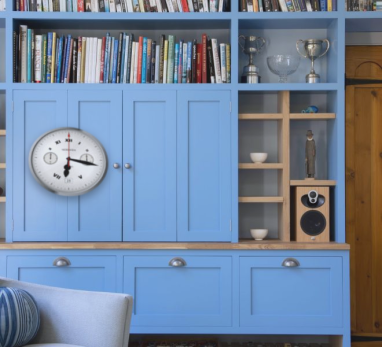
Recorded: 6,17
